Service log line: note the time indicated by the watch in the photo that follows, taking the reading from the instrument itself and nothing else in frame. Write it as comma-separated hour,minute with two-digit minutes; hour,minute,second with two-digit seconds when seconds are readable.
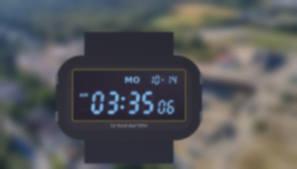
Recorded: 3,35,06
